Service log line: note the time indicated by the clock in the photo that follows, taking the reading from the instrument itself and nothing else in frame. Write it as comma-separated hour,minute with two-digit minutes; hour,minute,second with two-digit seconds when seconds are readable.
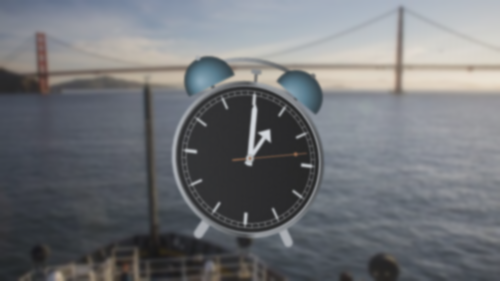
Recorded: 1,00,13
